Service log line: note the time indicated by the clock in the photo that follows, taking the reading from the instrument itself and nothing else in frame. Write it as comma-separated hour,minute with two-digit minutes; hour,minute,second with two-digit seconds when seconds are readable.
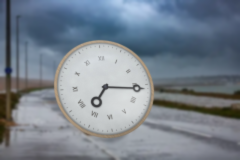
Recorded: 7,16
